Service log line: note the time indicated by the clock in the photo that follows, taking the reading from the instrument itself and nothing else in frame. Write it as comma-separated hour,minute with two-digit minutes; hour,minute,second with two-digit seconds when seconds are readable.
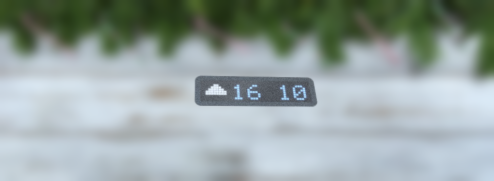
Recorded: 16,10
